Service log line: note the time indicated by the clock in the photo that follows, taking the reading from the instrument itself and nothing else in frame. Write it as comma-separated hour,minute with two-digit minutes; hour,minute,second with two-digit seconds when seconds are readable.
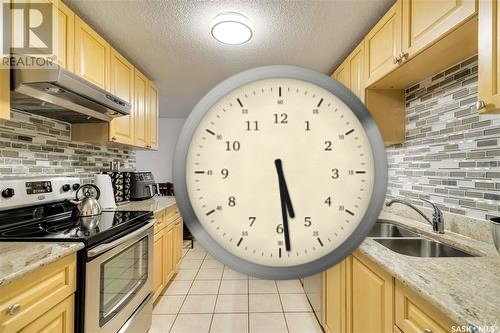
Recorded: 5,29
